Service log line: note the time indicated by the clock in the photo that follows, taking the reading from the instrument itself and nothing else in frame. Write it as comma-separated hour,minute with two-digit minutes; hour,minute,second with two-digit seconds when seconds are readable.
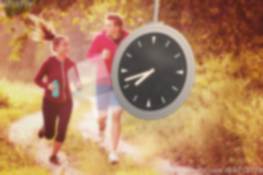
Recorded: 7,42
